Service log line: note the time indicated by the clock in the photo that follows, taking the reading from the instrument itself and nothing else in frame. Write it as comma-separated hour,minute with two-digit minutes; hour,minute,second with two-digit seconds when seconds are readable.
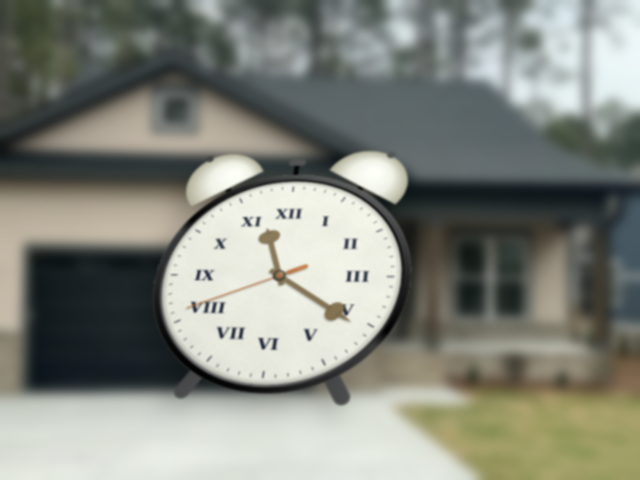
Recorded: 11,20,41
